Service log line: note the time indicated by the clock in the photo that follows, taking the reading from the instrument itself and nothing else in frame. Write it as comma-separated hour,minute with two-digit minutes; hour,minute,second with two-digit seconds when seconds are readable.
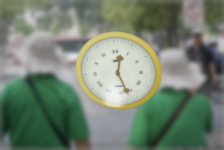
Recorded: 12,27
